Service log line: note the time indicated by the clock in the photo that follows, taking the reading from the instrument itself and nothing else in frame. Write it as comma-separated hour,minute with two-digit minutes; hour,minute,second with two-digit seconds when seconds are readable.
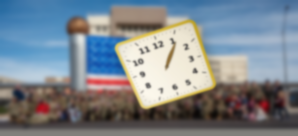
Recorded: 1,06
